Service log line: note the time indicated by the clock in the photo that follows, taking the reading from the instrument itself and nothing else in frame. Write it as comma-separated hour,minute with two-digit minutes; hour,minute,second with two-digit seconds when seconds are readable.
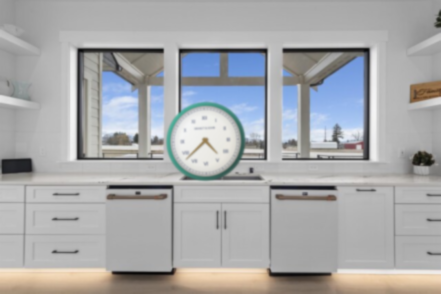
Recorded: 4,38
